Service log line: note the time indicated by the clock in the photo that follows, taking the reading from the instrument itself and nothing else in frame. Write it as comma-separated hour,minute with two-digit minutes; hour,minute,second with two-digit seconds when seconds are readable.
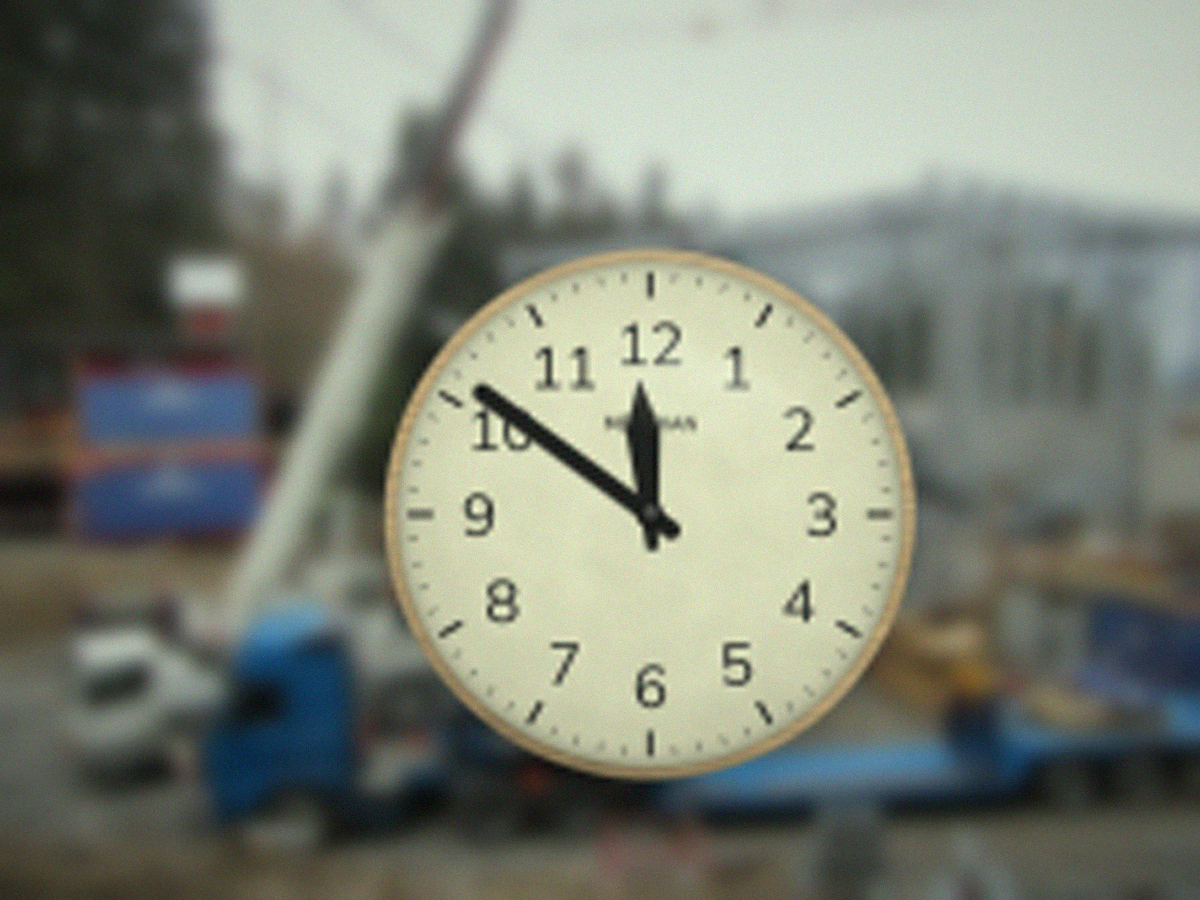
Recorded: 11,51
